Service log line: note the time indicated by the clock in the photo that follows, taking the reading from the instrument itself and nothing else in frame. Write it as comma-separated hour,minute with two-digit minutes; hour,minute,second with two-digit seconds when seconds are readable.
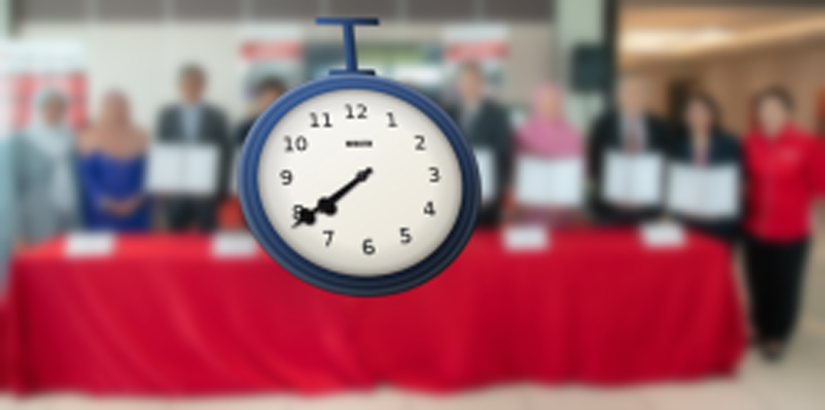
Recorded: 7,39
